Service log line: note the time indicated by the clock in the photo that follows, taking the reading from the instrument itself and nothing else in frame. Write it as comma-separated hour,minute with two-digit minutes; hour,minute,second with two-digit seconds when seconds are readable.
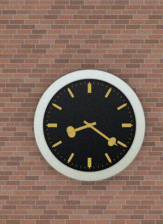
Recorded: 8,21
